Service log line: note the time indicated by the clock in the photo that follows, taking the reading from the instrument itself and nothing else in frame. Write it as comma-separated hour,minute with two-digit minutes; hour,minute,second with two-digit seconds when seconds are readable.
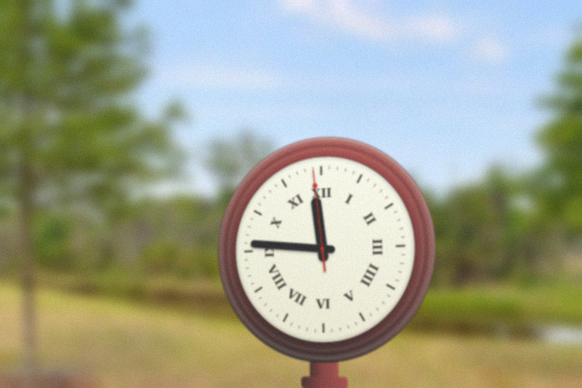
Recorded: 11,45,59
